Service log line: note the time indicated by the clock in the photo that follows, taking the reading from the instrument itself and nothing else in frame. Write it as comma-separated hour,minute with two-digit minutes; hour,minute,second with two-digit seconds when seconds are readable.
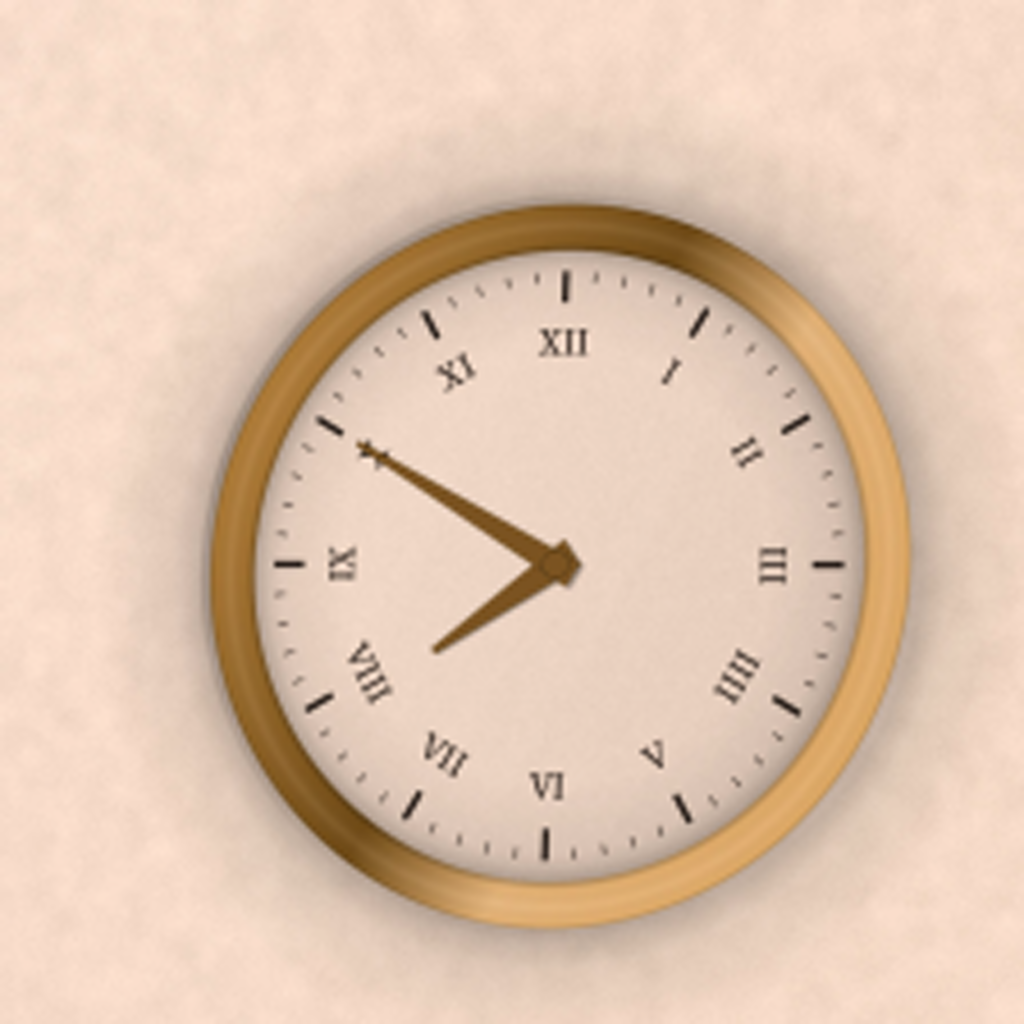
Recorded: 7,50
